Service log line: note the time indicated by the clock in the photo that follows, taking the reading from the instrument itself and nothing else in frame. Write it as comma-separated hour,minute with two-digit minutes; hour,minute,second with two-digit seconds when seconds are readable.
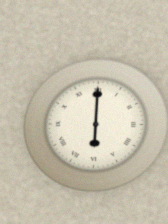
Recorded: 6,00
